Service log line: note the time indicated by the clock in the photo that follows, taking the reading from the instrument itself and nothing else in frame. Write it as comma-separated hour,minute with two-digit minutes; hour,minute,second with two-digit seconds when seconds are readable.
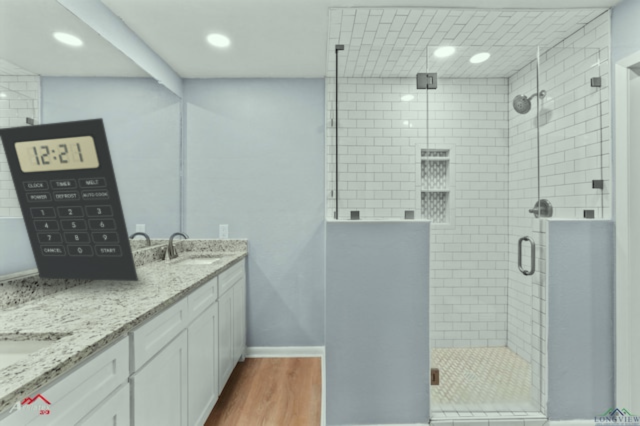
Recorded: 12,21
